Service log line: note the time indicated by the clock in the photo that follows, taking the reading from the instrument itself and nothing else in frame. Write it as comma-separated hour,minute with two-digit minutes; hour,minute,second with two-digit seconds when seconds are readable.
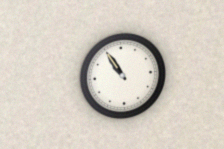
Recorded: 10,55
